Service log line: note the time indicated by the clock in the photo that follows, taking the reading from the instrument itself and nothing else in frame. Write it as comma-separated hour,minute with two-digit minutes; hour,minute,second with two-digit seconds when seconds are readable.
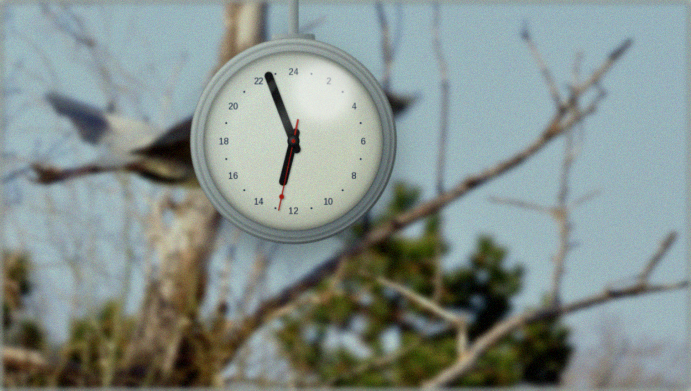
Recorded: 12,56,32
